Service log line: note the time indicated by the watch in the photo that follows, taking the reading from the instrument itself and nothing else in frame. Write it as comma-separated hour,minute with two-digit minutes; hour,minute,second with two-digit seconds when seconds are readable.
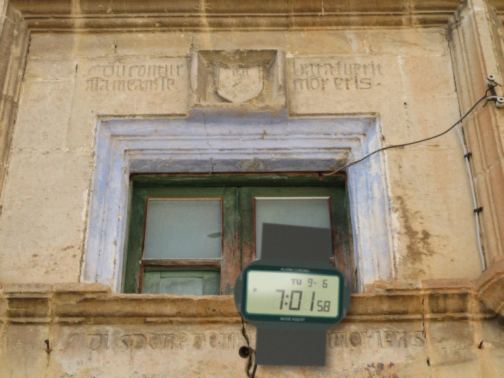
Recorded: 7,01,58
